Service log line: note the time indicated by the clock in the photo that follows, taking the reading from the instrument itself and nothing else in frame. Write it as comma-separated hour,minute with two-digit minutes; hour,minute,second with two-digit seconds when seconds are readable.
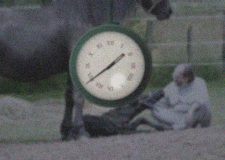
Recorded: 1,39
